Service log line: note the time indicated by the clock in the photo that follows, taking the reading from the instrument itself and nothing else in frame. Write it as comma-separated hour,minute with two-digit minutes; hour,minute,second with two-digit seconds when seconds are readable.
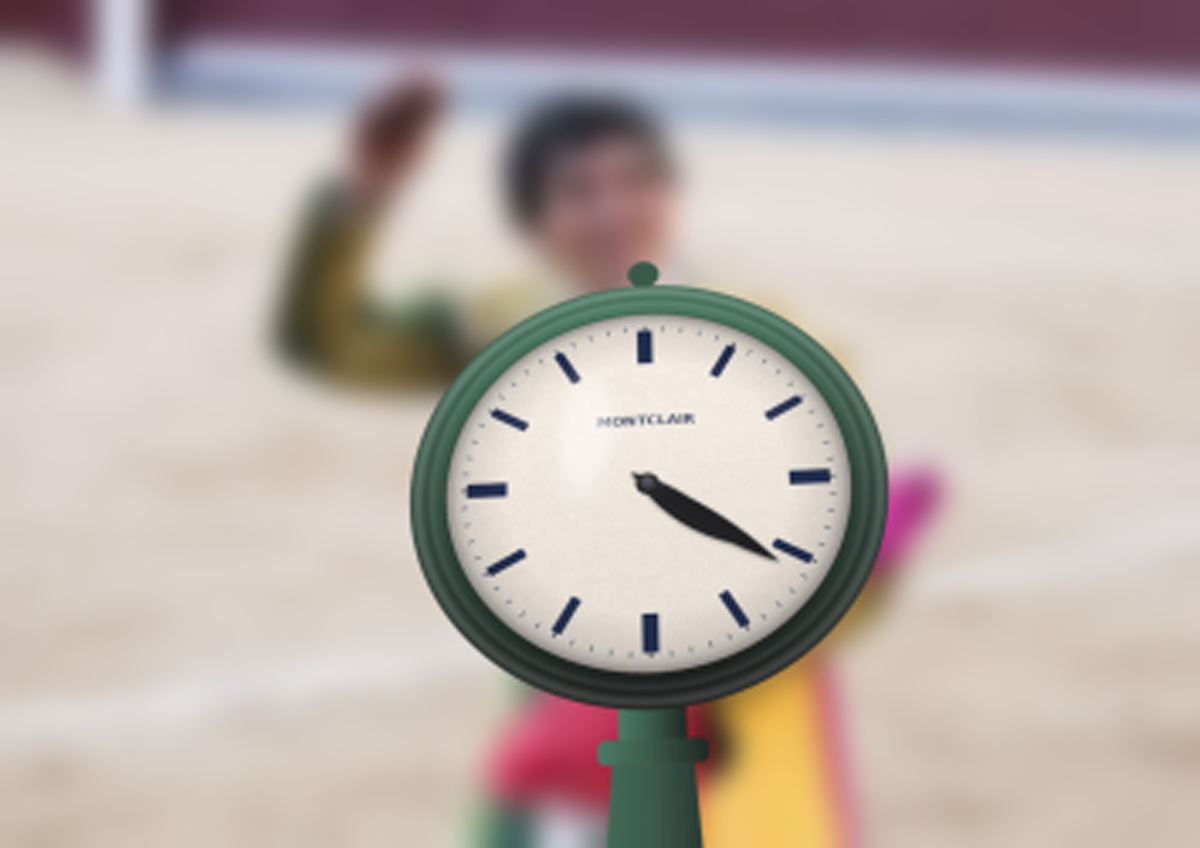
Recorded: 4,21
